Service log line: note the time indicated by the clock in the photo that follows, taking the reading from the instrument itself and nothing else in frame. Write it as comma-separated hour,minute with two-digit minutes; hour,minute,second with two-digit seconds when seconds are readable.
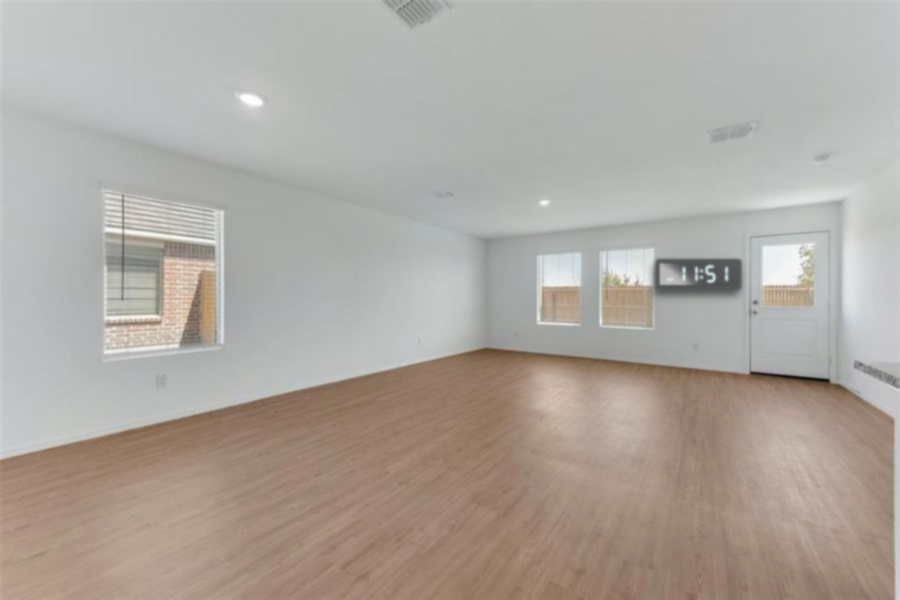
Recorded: 11,51
